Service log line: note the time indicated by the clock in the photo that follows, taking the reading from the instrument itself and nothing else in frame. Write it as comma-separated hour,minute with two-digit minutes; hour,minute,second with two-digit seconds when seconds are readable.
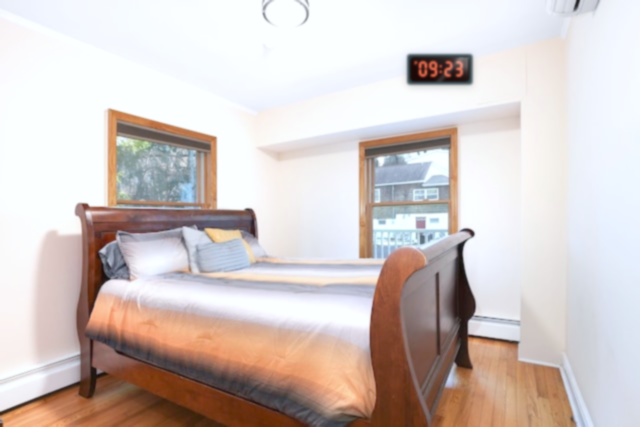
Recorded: 9,23
